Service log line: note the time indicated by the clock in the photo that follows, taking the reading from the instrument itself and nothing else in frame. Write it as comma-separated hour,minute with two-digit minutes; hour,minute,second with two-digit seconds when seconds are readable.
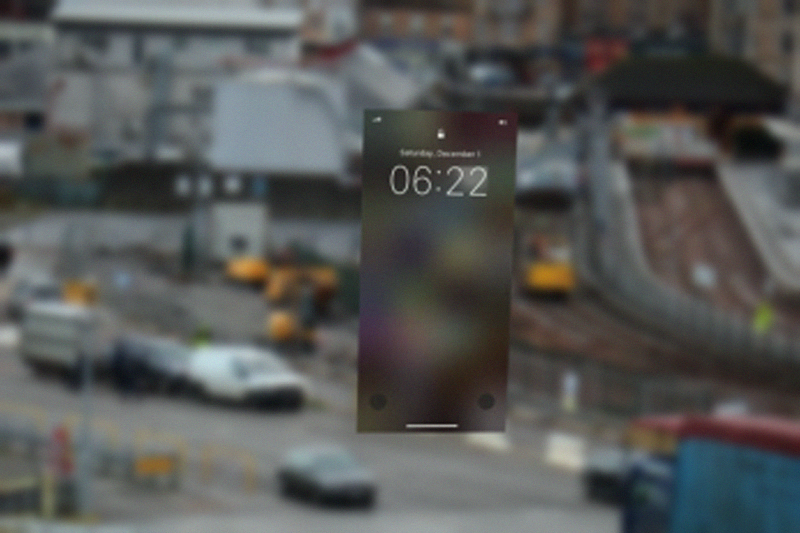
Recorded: 6,22
